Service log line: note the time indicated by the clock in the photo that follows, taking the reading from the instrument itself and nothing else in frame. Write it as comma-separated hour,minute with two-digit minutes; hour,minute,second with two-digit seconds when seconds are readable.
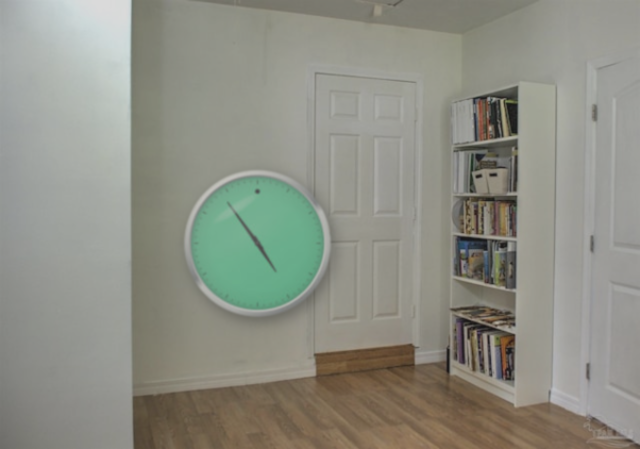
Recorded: 4,54
